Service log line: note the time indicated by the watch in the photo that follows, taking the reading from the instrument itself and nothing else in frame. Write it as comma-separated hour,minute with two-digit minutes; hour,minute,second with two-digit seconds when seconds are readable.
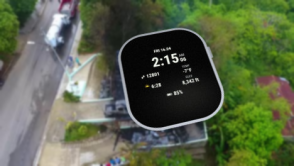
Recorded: 2,15
